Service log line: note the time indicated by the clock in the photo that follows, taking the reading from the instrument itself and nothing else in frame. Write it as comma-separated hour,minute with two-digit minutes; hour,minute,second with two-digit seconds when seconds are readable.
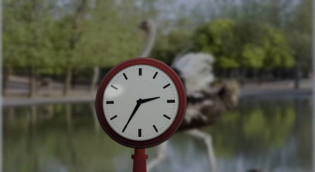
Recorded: 2,35
